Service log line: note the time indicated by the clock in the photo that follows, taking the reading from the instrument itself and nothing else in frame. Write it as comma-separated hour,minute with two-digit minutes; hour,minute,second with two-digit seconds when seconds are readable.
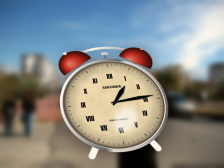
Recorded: 1,14
